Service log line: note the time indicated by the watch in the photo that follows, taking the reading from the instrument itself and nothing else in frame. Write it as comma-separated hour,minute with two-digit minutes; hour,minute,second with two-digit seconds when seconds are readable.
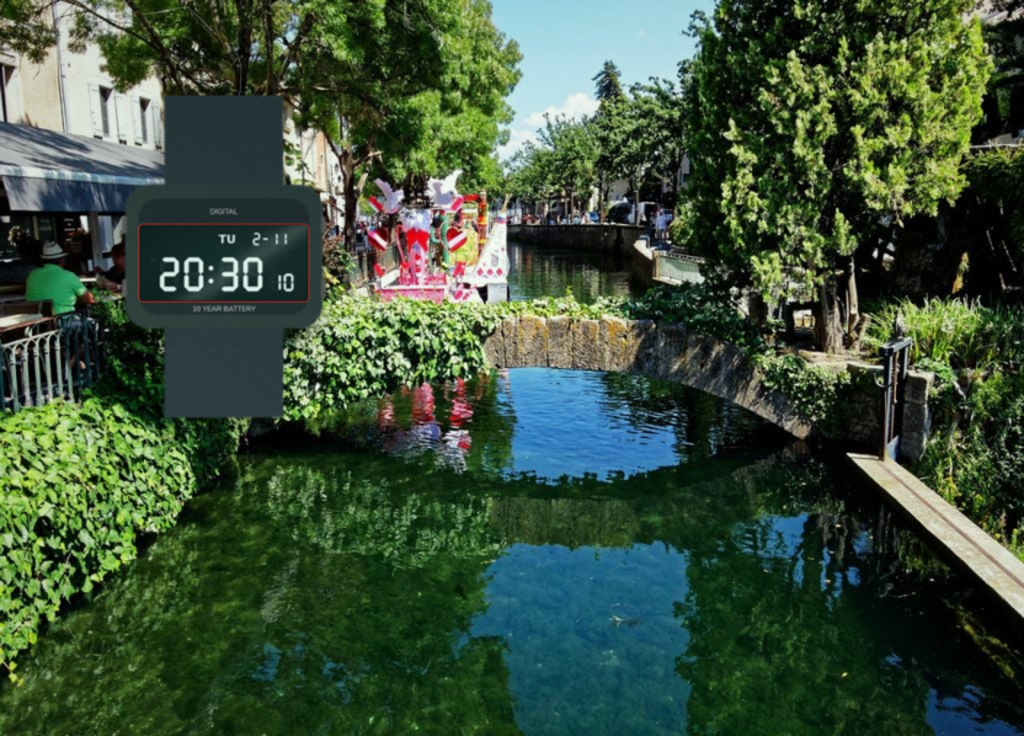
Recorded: 20,30,10
